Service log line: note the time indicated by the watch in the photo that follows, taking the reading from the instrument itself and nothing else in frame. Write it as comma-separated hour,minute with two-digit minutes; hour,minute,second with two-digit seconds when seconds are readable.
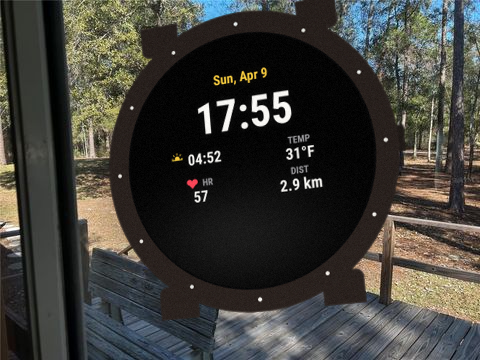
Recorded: 17,55
